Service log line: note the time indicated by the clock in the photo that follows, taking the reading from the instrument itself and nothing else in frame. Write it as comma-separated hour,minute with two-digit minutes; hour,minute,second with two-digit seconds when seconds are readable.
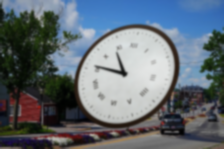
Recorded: 10,46
